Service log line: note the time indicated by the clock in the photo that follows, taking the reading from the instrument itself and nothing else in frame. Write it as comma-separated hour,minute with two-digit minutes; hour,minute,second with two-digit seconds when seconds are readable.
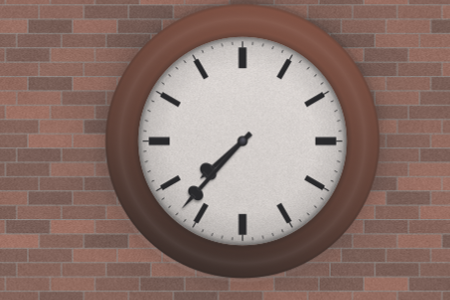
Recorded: 7,37
